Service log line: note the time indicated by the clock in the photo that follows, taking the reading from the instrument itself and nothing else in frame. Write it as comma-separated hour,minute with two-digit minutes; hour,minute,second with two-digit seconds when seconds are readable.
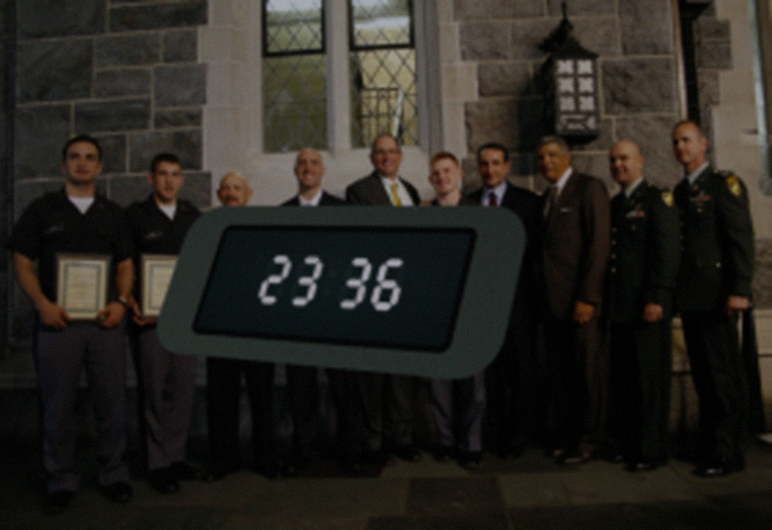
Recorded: 23,36
